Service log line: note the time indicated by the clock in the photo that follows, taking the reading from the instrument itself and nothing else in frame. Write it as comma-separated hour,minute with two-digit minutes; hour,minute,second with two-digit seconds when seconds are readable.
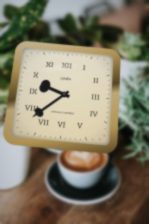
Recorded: 9,38
